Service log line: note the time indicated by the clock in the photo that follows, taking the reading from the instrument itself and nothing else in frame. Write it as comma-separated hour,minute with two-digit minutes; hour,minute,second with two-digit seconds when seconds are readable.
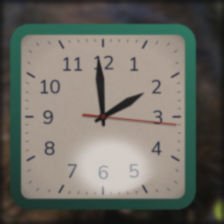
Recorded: 1,59,16
